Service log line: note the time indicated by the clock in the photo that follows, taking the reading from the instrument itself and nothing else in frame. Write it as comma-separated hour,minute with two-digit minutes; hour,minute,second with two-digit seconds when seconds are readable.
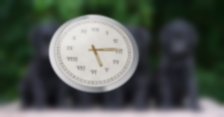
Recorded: 5,14
